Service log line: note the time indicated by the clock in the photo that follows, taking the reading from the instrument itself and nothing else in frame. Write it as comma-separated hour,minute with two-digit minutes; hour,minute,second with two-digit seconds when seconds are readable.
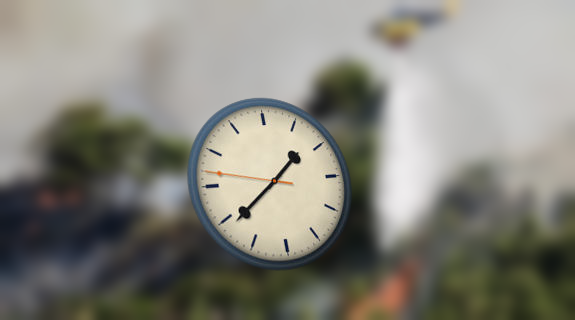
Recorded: 1,38,47
